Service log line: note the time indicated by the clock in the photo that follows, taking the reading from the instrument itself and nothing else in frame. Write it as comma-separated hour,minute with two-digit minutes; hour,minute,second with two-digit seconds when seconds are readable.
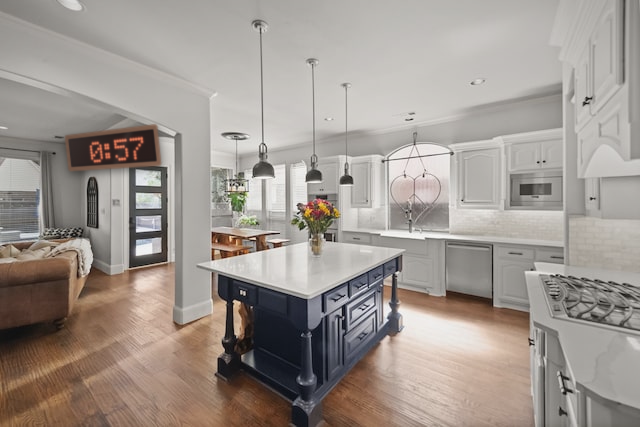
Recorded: 0,57
